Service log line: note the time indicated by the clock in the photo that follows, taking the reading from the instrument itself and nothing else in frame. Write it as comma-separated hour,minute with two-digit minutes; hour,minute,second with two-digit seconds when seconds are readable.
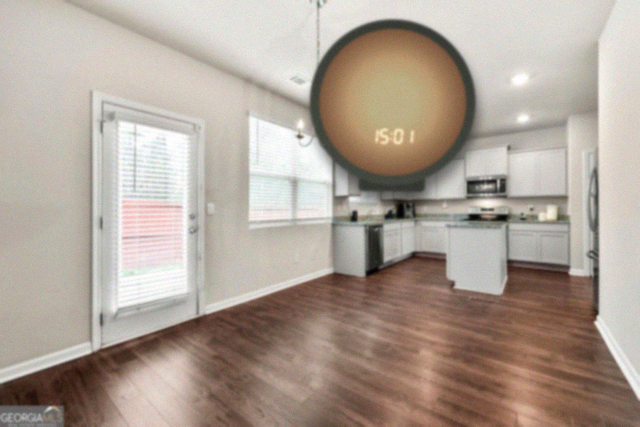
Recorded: 15,01
